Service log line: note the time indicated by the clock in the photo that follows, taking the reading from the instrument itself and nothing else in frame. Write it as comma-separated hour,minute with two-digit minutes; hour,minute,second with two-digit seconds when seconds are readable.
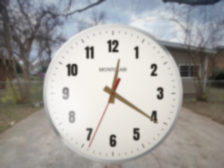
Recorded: 12,20,34
